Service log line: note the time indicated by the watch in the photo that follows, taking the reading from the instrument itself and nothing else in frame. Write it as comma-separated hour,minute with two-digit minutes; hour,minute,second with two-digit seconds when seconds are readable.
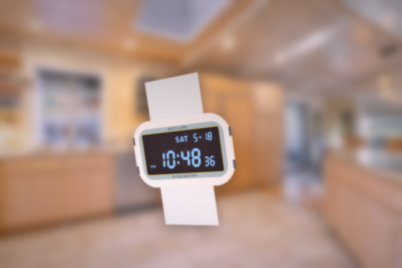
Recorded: 10,48
